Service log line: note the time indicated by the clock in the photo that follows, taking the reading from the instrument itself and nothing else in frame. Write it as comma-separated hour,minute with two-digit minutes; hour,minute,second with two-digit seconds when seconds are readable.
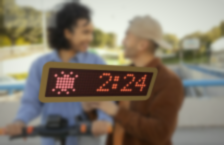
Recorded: 2,24
